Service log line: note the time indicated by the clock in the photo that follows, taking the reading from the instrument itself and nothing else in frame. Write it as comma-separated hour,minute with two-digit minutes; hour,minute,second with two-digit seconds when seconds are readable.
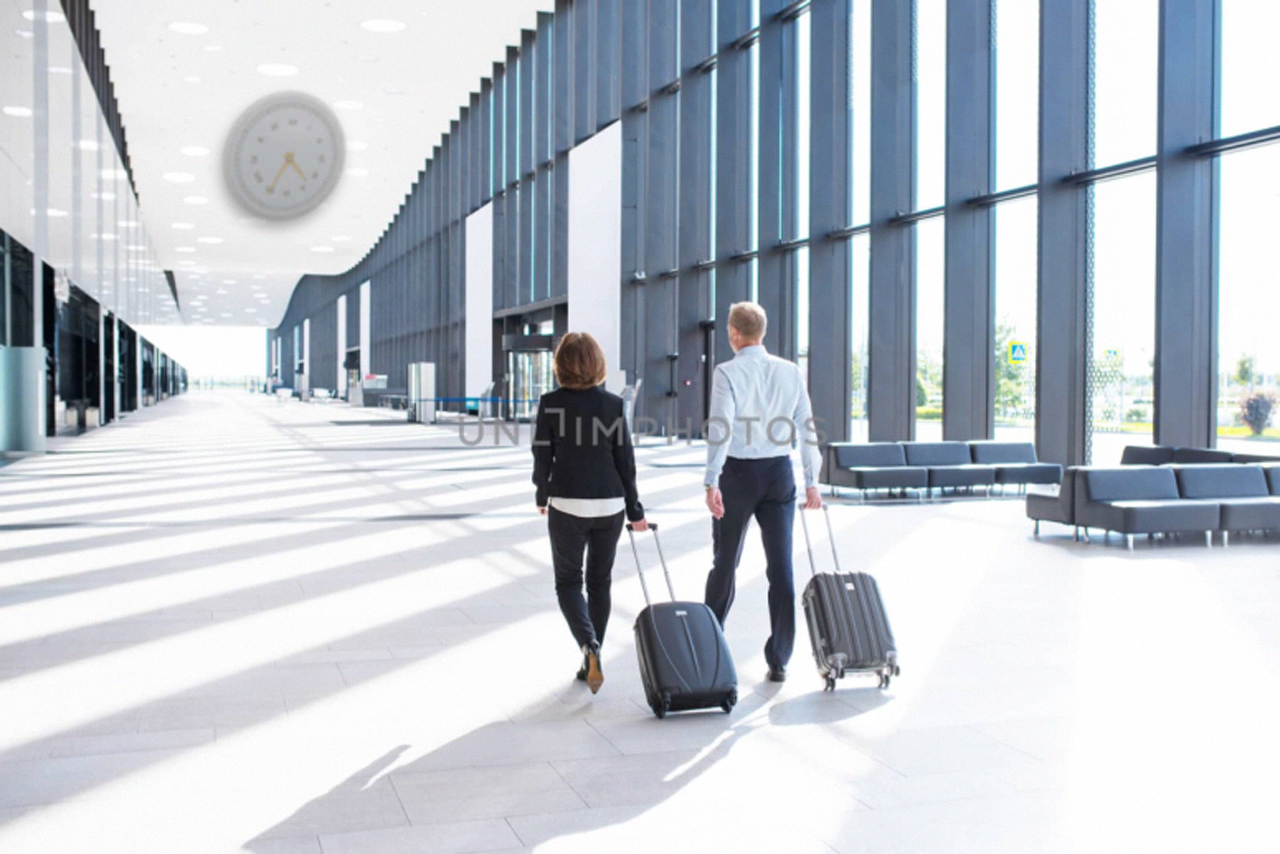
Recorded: 4,35
